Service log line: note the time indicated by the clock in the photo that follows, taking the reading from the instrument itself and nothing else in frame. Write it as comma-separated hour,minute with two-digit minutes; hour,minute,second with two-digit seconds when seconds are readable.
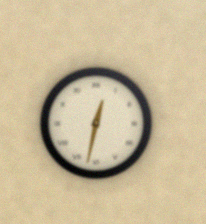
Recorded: 12,32
